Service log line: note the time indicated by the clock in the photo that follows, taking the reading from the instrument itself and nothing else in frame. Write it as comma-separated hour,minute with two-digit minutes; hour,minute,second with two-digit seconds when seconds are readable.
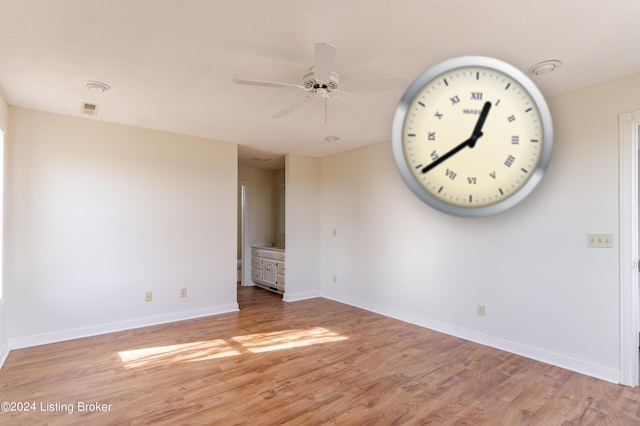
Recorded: 12,39
